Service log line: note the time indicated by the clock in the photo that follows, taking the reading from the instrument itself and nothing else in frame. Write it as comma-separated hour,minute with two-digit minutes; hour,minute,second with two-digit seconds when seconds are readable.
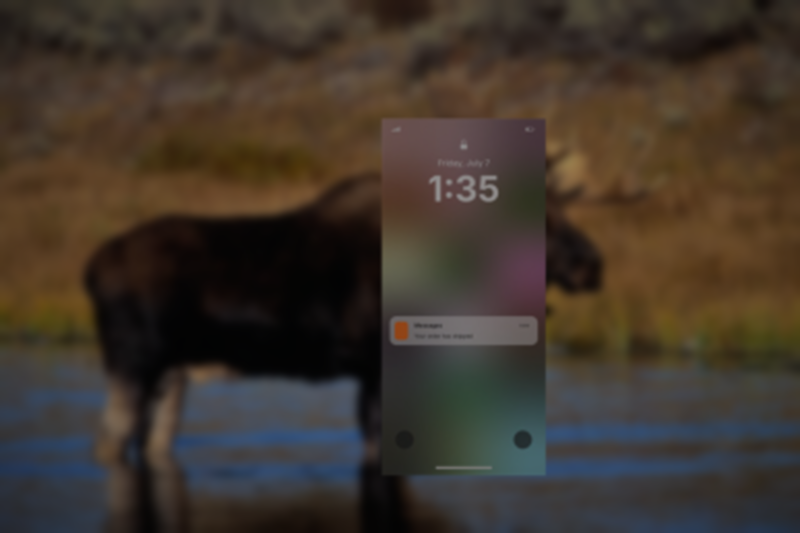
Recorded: 1,35
